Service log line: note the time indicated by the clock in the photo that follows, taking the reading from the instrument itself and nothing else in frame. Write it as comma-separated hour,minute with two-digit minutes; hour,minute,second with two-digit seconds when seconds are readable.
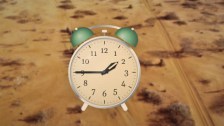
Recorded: 1,45
